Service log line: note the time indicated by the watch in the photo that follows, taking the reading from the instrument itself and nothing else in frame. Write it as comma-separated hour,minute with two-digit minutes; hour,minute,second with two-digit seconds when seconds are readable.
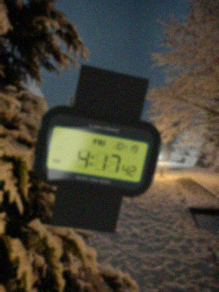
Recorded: 4,17
